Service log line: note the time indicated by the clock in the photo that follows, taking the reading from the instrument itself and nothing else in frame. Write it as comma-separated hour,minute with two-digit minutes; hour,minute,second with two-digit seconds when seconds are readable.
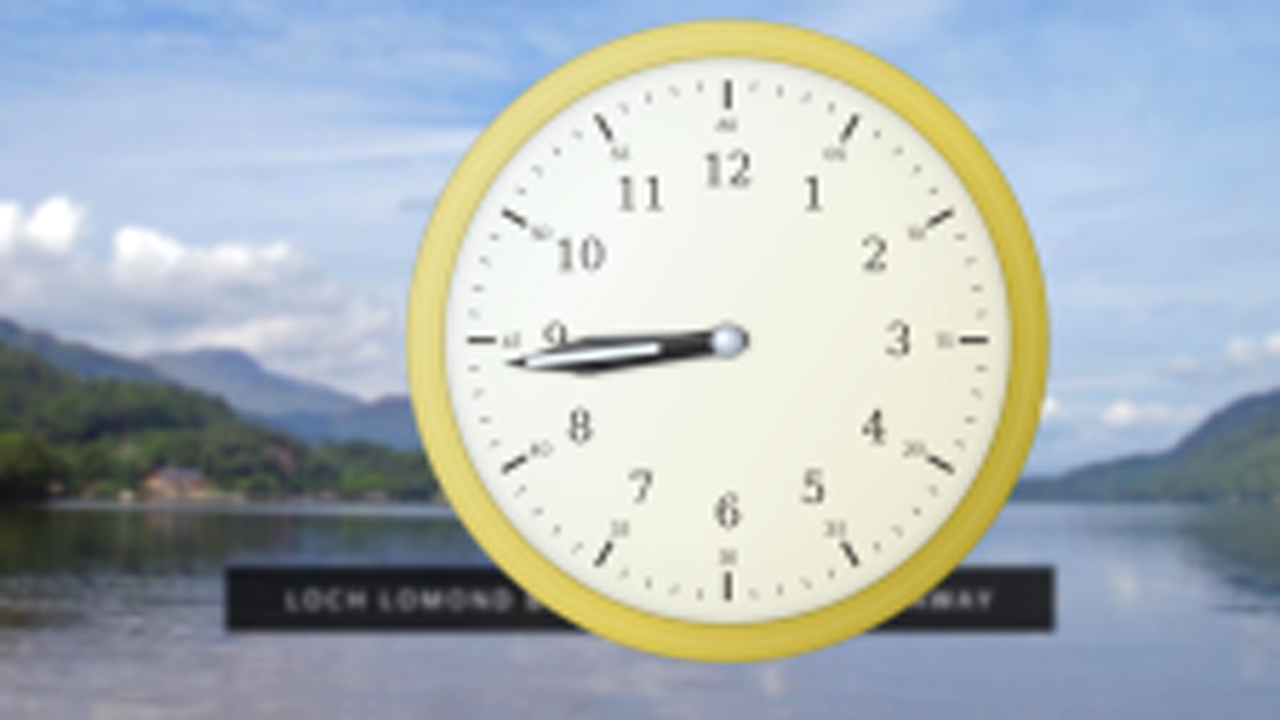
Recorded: 8,44
